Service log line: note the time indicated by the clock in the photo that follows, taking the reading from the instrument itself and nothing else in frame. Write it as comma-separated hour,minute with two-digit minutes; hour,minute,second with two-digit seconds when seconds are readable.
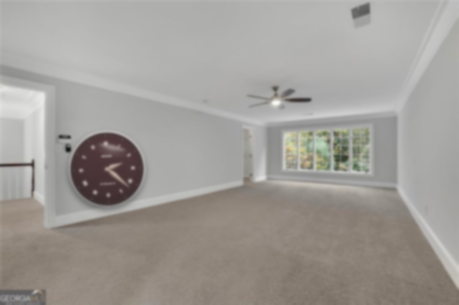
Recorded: 2,22
